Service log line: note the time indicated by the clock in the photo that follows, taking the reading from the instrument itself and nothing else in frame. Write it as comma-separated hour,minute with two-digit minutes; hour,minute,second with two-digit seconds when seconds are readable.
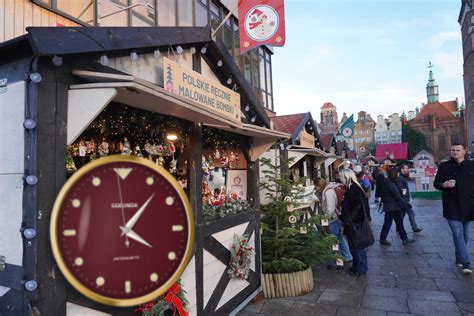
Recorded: 4,06,59
